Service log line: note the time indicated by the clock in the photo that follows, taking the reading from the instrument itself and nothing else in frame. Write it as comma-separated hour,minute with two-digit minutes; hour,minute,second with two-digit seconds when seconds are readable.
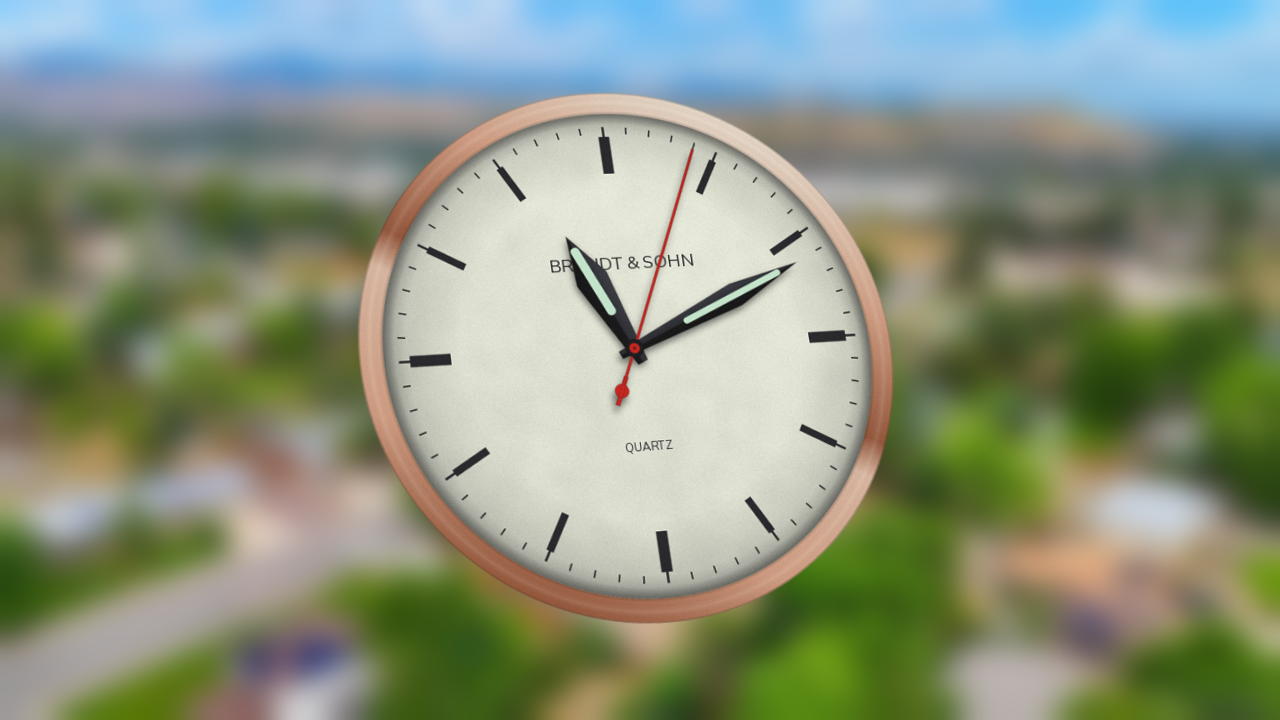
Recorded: 11,11,04
